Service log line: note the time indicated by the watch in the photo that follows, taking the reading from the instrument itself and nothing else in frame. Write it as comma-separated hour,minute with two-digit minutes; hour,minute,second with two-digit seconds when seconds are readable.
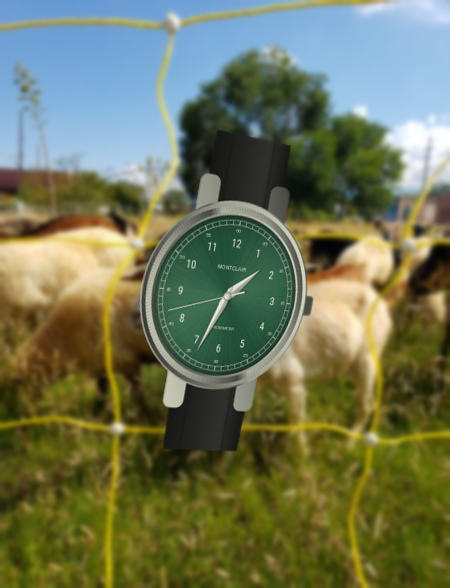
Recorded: 1,33,42
